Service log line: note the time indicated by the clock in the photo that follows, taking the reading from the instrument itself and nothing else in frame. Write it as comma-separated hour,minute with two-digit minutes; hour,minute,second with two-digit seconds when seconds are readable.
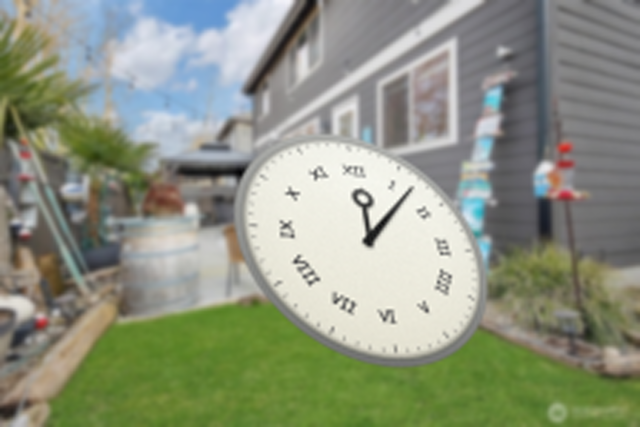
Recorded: 12,07
